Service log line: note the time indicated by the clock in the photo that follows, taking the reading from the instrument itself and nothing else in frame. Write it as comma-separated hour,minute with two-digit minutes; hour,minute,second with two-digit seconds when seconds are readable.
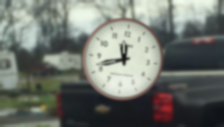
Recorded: 11,42
